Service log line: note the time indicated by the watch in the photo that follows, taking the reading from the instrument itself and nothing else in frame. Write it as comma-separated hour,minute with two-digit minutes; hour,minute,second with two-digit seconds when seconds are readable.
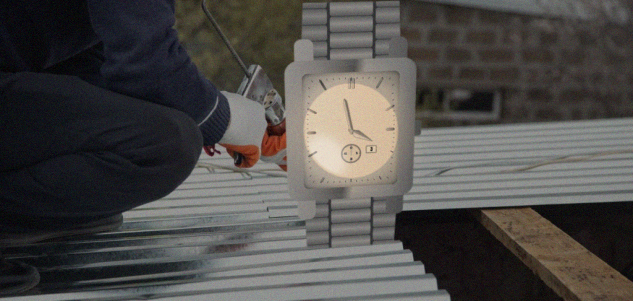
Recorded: 3,58
